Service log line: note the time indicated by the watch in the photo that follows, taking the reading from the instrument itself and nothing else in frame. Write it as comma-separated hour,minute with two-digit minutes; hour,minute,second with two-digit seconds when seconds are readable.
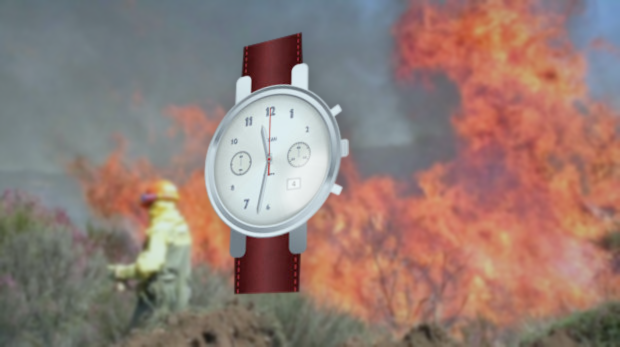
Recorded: 11,32
